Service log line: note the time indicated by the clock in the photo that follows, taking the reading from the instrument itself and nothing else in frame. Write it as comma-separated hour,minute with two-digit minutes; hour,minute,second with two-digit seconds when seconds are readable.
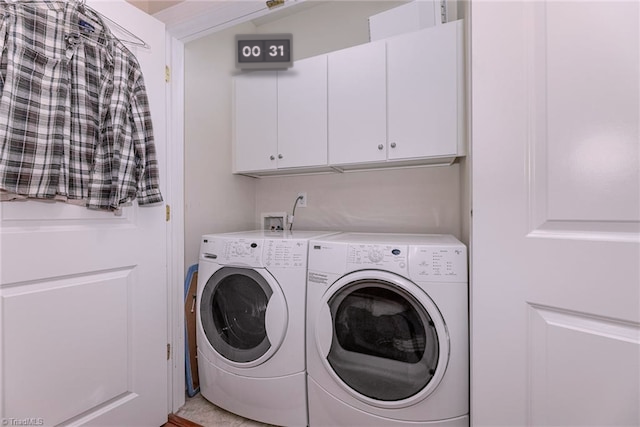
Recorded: 0,31
